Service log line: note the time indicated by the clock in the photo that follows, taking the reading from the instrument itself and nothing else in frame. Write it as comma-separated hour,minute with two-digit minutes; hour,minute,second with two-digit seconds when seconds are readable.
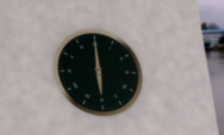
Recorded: 6,00
